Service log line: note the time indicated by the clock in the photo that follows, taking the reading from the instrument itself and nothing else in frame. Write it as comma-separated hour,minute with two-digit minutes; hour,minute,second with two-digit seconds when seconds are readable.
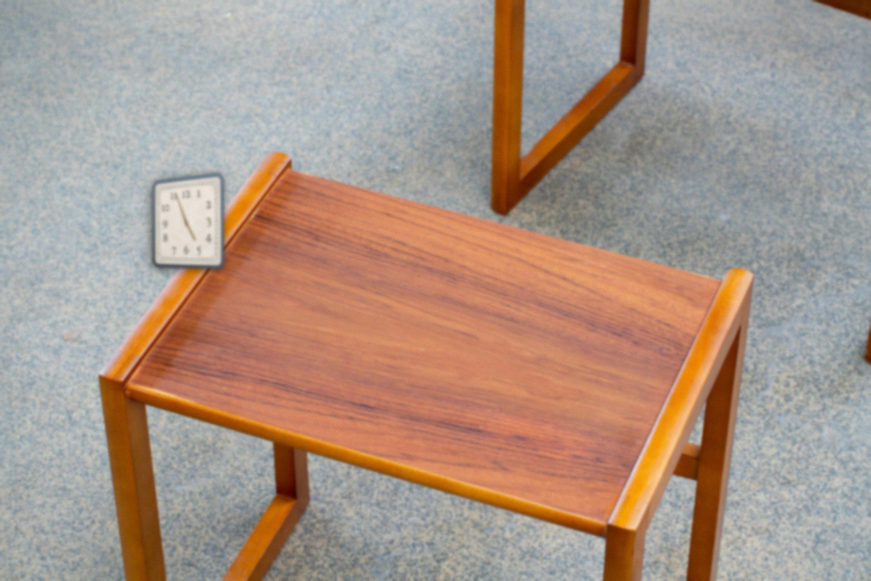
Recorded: 4,56
